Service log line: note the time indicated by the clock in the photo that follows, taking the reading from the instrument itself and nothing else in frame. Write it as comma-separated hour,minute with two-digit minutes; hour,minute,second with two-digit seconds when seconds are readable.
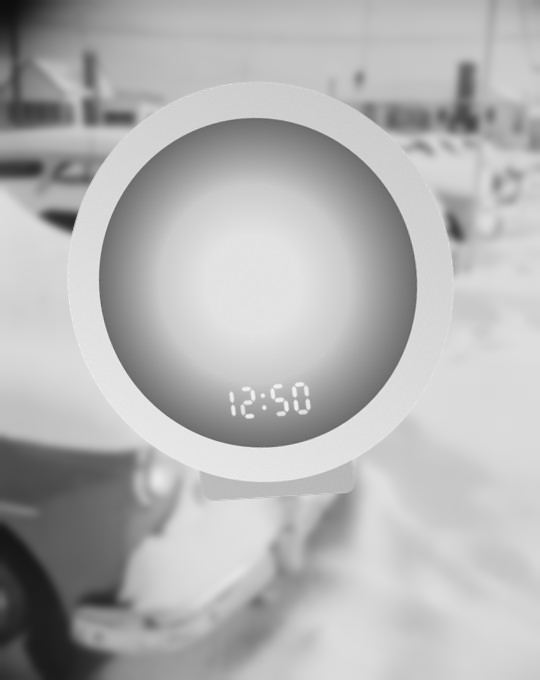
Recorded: 12,50
